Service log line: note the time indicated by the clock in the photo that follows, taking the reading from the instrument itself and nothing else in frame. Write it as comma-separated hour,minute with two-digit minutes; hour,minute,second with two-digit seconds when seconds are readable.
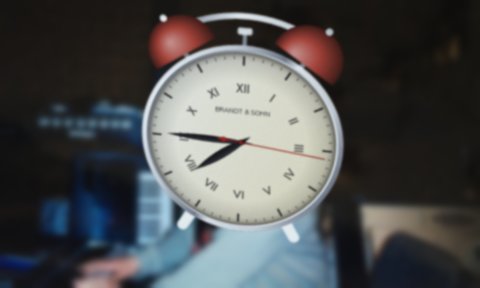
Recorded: 7,45,16
